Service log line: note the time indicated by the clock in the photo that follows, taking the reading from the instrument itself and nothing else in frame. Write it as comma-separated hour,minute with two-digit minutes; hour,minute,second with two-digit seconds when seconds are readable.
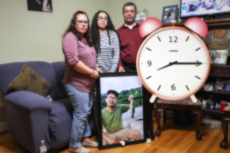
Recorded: 8,15
